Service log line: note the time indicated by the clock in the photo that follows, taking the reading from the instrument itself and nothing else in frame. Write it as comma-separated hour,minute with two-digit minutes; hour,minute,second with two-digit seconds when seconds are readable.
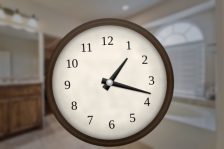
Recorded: 1,18
